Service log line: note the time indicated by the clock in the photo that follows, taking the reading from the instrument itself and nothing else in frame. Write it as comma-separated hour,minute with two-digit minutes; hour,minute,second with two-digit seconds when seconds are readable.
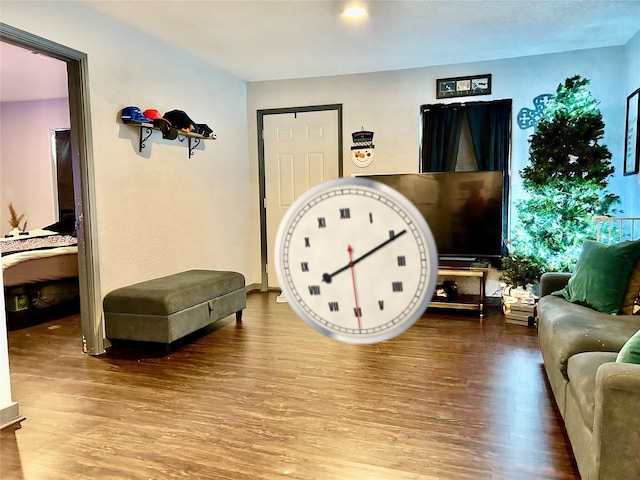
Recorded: 8,10,30
